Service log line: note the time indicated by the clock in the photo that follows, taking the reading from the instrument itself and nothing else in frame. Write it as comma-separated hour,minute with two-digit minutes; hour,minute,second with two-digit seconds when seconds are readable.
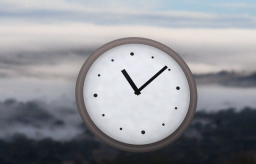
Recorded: 11,09
